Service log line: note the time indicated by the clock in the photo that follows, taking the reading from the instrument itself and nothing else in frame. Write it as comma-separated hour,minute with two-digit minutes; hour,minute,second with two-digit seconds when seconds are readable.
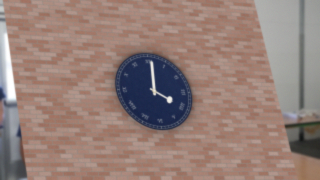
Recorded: 4,01
